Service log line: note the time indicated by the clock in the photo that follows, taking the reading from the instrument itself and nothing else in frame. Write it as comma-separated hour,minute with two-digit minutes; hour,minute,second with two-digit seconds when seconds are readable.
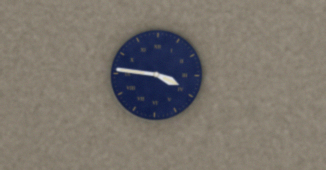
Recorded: 3,46
